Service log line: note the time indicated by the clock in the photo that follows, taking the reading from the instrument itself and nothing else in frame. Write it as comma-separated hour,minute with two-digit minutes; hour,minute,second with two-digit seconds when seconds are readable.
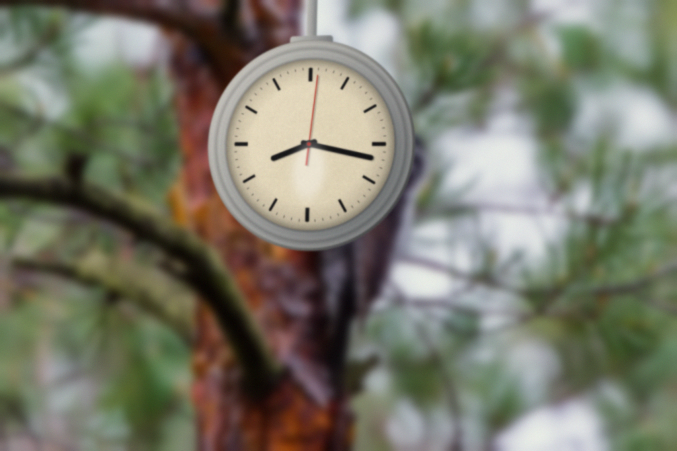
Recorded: 8,17,01
